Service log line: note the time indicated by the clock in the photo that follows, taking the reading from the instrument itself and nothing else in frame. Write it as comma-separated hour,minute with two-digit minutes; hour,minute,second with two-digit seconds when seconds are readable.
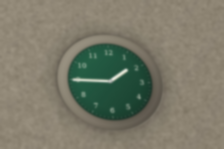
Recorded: 1,45
